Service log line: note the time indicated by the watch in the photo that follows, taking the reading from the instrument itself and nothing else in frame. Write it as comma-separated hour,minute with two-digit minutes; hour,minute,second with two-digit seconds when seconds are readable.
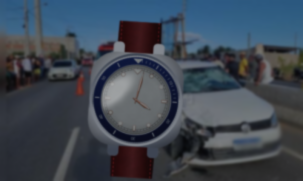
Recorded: 4,02
